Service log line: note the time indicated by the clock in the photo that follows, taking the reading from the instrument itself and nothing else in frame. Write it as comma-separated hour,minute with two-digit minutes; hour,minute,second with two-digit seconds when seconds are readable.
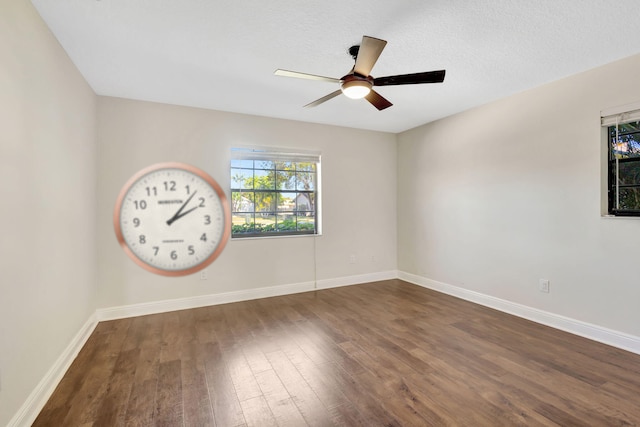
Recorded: 2,07
